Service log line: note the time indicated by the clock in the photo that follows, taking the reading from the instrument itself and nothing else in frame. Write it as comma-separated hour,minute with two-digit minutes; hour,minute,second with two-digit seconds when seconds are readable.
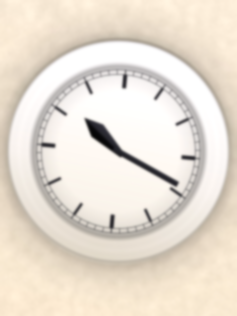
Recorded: 10,19
